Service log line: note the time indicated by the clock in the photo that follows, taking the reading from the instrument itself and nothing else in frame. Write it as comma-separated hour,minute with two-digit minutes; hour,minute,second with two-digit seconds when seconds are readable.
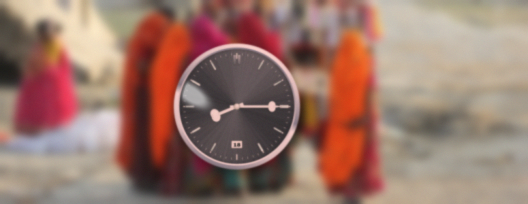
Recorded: 8,15
